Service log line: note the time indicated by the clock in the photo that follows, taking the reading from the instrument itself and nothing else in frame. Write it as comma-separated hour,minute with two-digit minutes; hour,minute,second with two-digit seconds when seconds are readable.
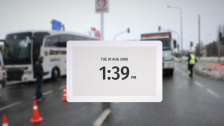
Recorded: 1,39
